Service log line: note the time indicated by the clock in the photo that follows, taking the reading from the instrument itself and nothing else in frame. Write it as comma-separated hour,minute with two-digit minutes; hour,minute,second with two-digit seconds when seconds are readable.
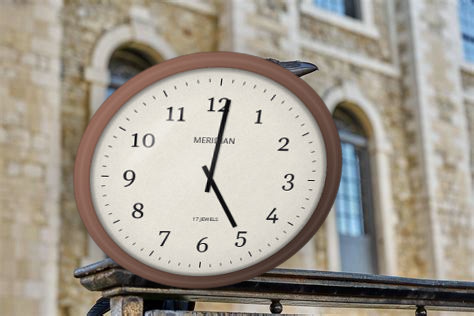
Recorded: 5,01
